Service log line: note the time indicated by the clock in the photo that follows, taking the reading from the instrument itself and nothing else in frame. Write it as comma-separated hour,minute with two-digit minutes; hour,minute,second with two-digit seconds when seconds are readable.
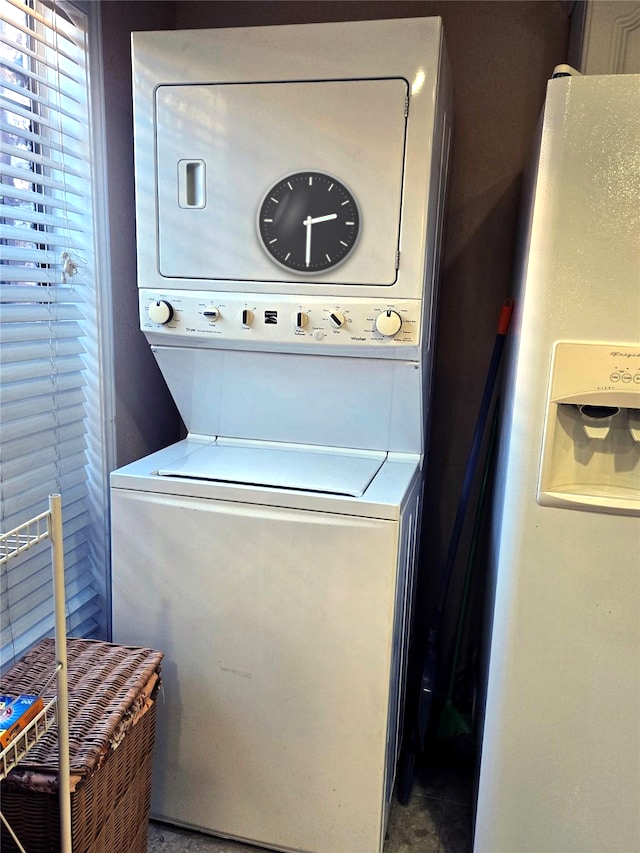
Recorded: 2,30
